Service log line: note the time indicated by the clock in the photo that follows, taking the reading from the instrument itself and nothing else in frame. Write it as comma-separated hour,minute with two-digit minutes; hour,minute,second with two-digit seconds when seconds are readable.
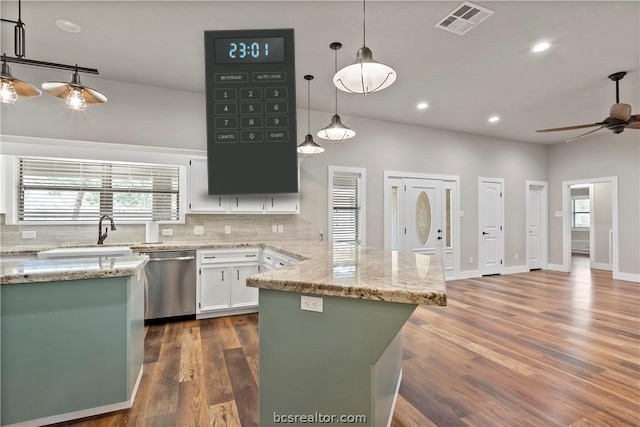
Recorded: 23,01
